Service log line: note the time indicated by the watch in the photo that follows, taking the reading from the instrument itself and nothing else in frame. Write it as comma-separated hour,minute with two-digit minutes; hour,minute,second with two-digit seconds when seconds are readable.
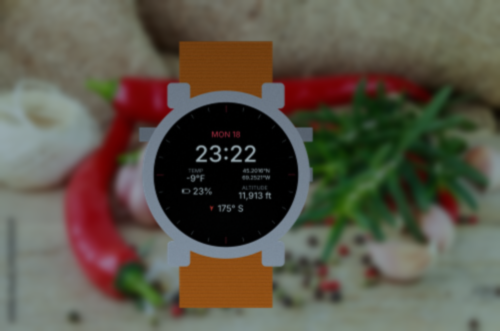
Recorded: 23,22
